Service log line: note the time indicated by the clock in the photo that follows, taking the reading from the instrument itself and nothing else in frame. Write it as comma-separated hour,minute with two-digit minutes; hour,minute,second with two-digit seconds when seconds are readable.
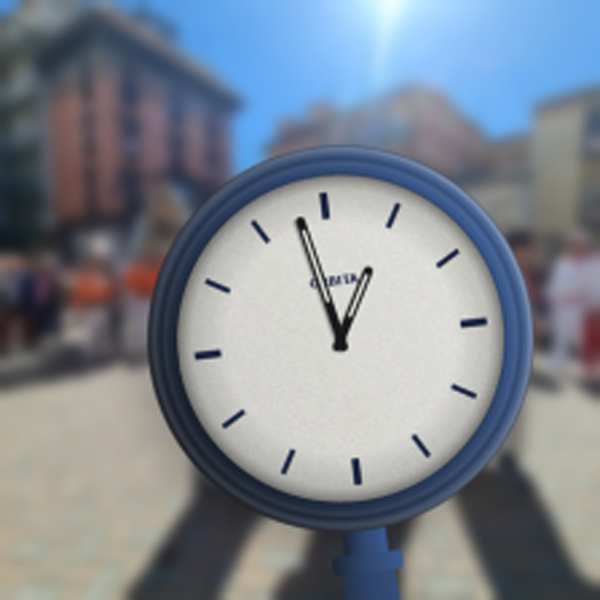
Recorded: 12,58
